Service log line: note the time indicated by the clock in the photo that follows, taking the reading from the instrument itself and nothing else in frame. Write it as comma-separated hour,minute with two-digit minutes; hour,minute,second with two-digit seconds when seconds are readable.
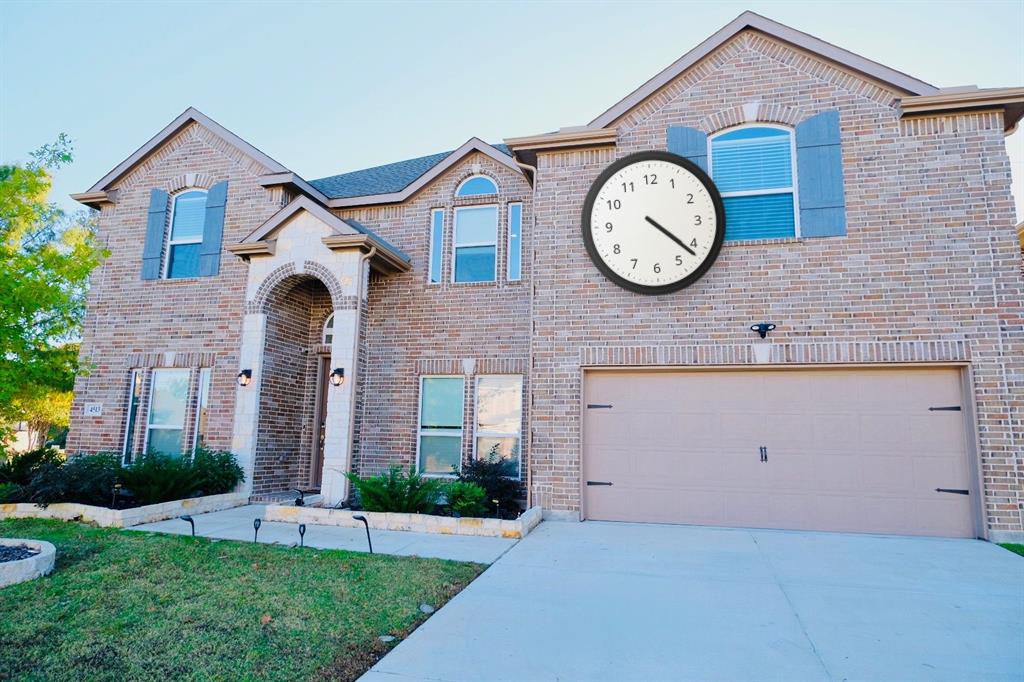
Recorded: 4,22
